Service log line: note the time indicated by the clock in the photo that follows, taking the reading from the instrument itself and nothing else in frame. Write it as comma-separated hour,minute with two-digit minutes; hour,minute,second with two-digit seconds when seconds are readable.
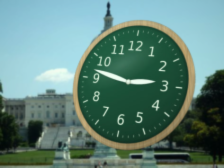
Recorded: 2,47
